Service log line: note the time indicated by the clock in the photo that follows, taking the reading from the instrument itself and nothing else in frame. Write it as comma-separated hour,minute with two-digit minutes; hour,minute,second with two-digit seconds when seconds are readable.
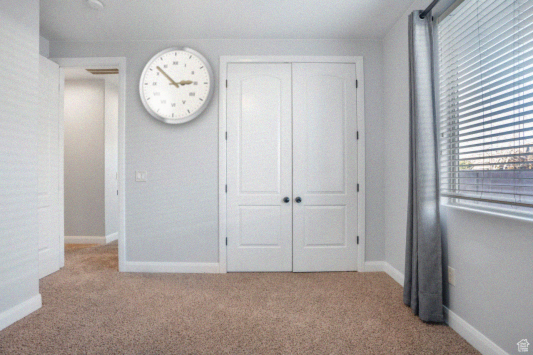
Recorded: 2,52
